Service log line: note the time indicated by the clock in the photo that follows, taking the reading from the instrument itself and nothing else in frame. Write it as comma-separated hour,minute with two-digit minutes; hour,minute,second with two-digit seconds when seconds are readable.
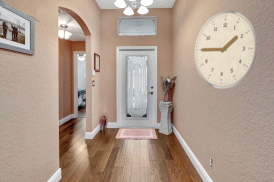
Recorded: 1,45
